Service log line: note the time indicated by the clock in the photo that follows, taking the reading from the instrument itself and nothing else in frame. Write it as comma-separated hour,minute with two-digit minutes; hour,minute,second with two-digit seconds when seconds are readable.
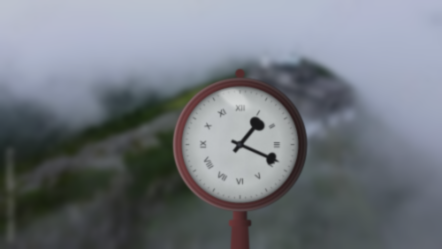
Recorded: 1,19
